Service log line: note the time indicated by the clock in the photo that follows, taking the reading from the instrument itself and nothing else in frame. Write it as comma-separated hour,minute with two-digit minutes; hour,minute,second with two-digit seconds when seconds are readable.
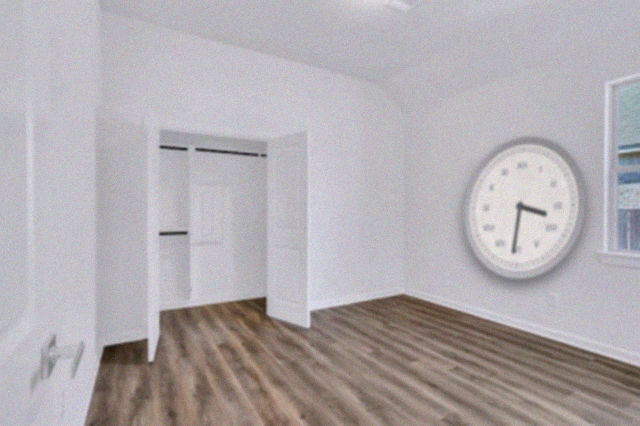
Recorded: 3,31
